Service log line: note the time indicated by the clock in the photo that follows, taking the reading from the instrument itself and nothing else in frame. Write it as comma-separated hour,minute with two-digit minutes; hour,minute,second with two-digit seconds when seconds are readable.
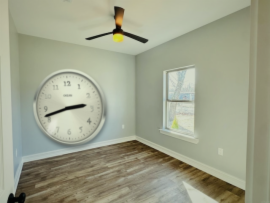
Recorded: 2,42
